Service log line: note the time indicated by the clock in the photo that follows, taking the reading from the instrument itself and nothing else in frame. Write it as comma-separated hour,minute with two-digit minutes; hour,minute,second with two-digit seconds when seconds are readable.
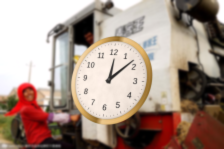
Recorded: 12,08
